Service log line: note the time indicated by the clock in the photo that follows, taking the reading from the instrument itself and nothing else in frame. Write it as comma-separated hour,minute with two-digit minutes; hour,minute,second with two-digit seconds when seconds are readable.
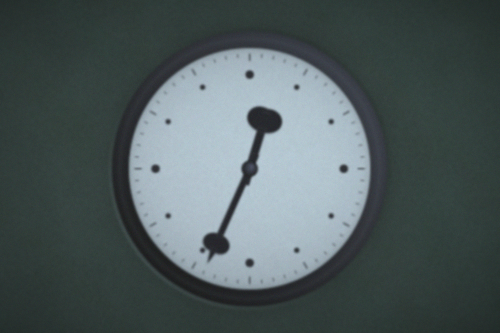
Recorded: 12,34
